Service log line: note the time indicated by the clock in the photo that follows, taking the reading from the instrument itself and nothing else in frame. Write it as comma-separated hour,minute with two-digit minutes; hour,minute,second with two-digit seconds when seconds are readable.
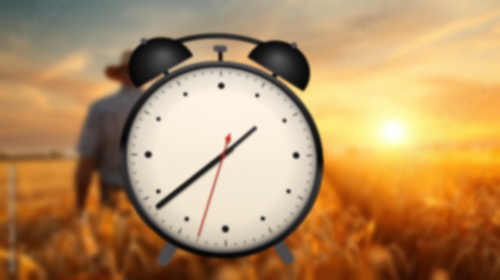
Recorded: 1,38,33
